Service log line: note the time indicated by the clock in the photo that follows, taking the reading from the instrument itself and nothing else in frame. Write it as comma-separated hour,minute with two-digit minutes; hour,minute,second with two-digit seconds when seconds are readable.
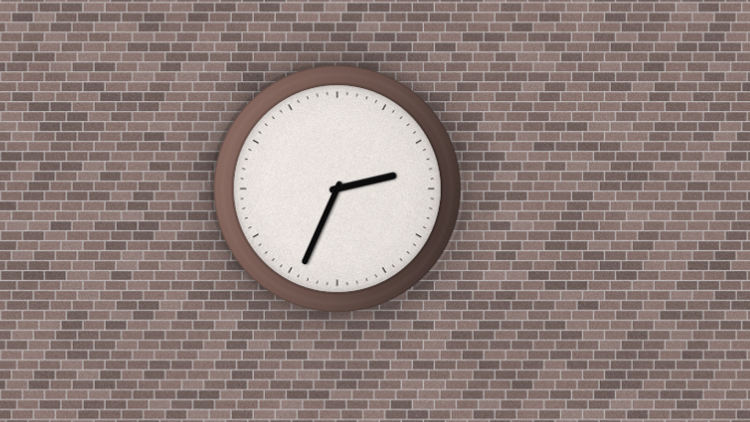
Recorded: 2,34
